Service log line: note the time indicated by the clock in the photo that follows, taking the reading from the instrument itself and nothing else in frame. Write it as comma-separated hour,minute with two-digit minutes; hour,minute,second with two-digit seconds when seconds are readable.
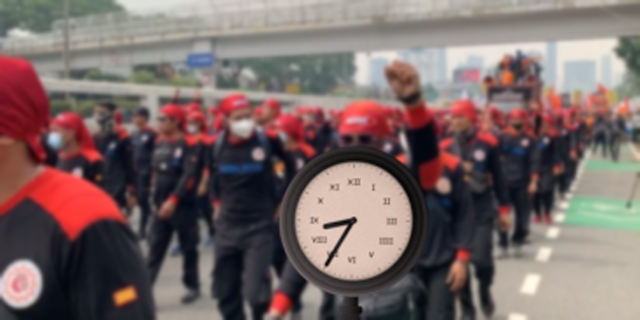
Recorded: 8,35
